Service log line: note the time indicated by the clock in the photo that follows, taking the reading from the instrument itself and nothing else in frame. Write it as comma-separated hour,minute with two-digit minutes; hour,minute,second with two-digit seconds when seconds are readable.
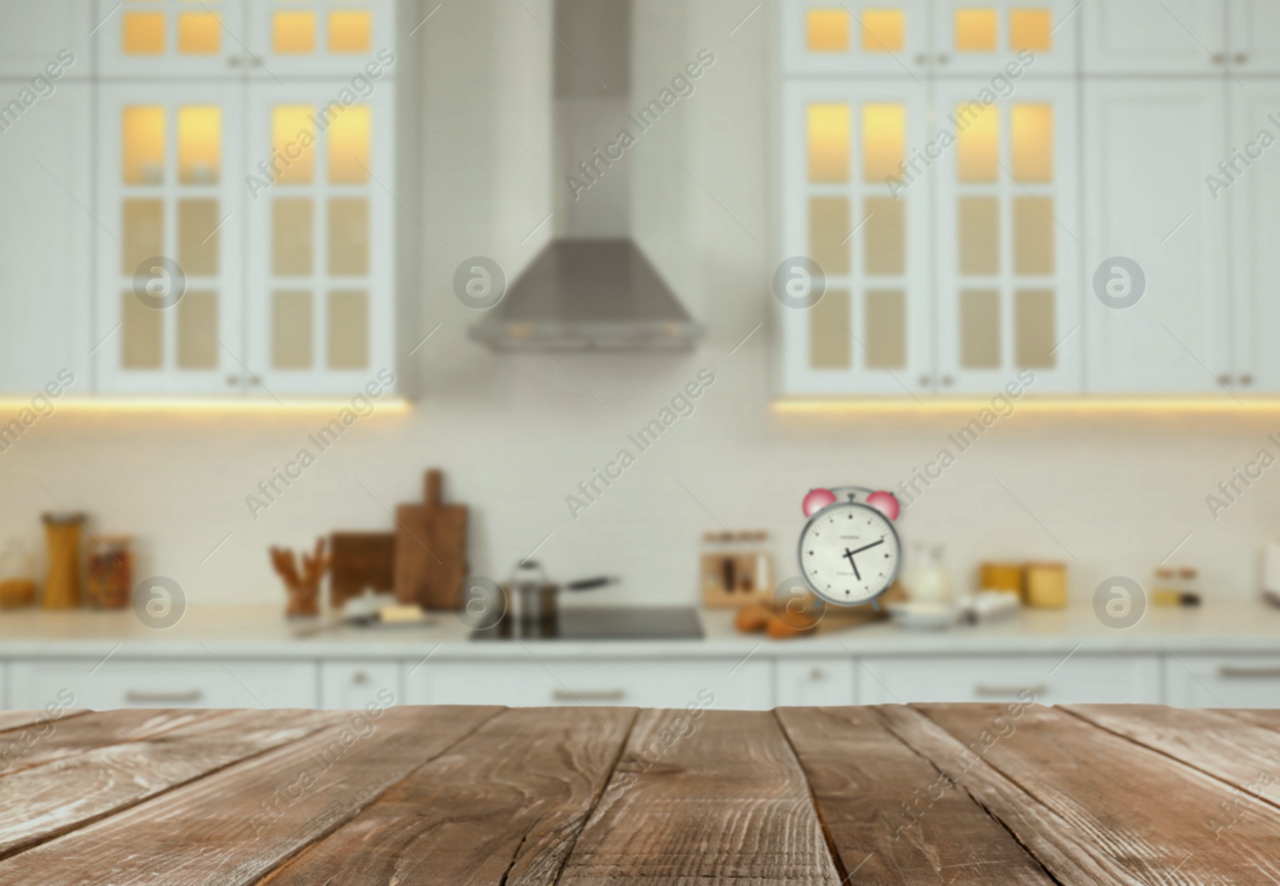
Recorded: 5,11
